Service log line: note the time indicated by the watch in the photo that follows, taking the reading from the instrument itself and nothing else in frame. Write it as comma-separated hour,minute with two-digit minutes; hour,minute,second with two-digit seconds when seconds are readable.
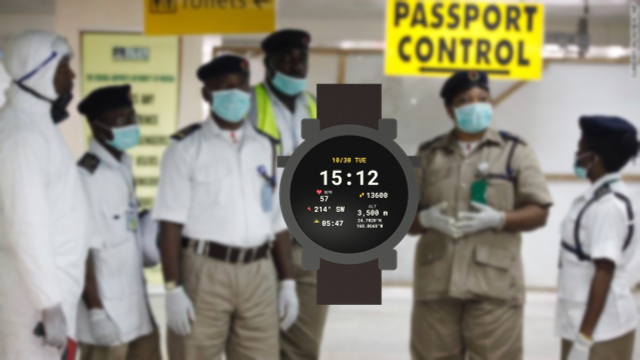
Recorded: 15,12
